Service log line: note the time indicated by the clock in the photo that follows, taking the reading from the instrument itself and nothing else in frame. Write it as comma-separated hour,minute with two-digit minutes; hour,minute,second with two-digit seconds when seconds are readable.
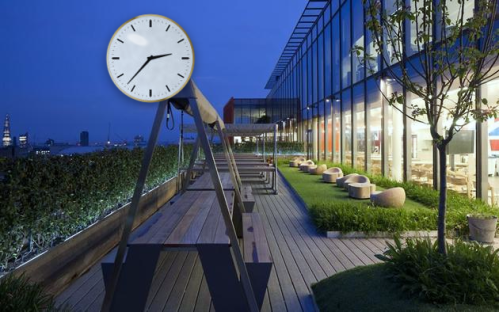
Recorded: 2,37
